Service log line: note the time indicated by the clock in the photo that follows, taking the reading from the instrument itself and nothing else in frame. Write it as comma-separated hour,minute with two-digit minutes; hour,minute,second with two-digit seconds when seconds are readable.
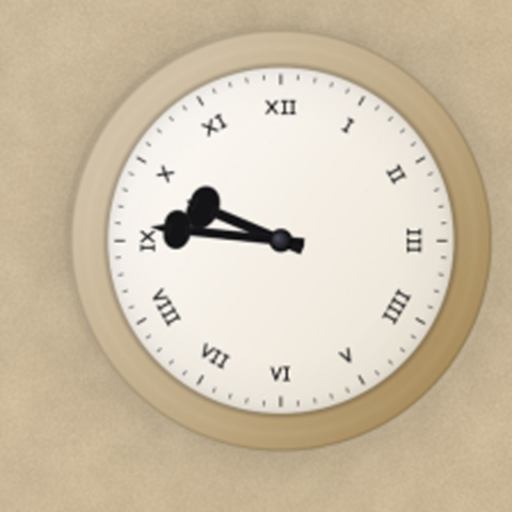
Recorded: 9,46
